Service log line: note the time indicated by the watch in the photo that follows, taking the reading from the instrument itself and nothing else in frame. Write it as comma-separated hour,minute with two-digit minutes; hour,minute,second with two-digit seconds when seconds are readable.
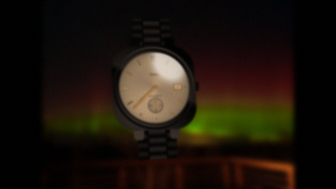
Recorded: 7,38
